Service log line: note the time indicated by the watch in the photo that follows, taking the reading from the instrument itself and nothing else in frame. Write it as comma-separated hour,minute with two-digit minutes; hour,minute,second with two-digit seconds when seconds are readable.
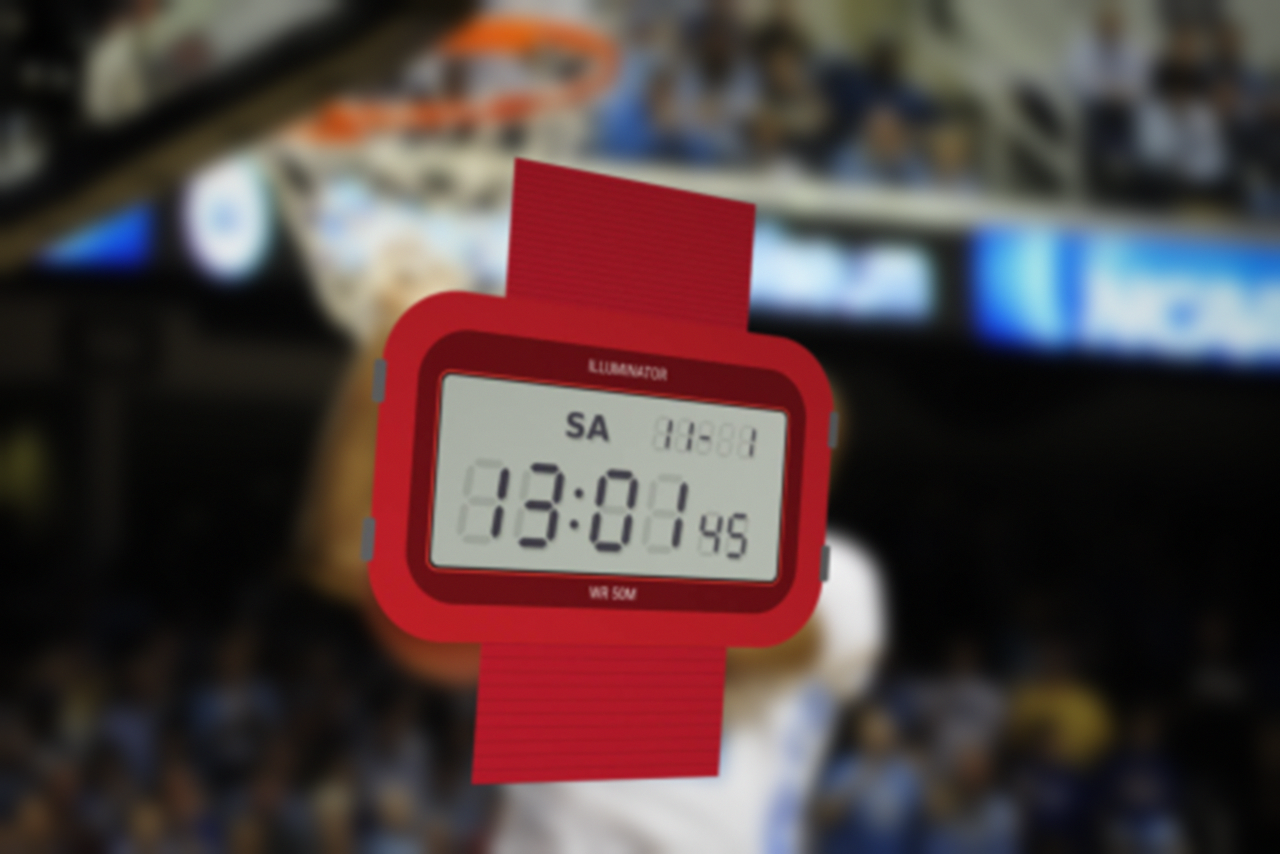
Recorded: 13,01,45
